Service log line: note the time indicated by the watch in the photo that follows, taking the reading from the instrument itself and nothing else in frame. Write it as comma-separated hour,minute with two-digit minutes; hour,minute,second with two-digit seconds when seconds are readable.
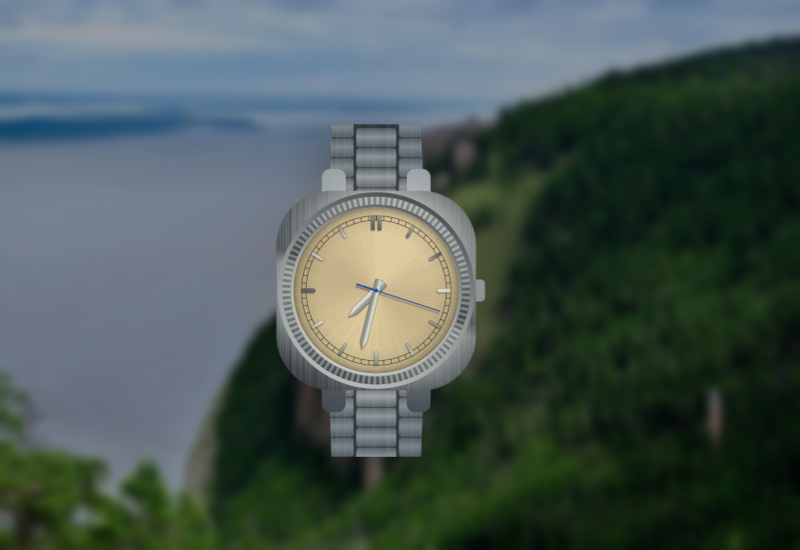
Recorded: 7,32,18
